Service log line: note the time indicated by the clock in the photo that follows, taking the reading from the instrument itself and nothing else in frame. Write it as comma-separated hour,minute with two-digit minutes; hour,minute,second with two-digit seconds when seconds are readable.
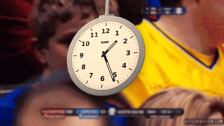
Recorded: 1,26
